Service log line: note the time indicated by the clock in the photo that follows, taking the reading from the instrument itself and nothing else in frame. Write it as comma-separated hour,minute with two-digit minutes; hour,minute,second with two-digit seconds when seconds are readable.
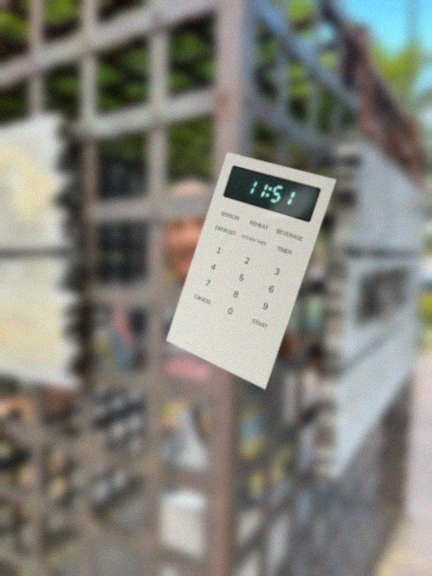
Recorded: 11,51
